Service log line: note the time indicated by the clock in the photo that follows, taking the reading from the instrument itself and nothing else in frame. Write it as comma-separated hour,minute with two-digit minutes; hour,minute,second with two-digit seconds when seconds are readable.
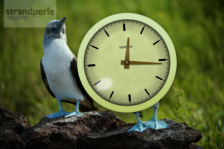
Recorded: 12,16
